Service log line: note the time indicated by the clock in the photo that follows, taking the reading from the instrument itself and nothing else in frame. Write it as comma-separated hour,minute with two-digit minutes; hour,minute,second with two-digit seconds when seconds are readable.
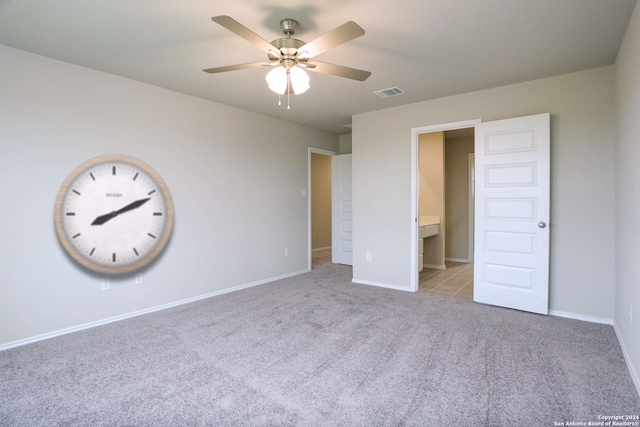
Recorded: 8,11
